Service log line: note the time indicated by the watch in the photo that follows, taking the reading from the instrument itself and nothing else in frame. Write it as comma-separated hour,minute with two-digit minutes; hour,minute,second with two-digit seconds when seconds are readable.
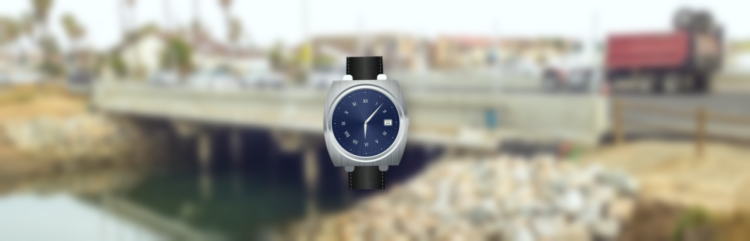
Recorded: 6,07
